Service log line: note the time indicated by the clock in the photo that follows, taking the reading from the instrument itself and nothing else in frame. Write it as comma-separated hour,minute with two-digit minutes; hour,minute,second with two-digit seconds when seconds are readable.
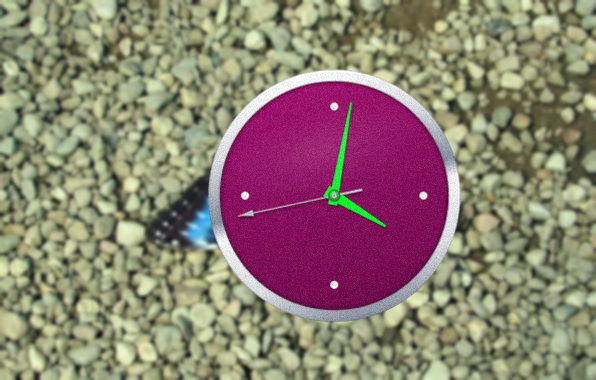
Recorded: 4,01,43
